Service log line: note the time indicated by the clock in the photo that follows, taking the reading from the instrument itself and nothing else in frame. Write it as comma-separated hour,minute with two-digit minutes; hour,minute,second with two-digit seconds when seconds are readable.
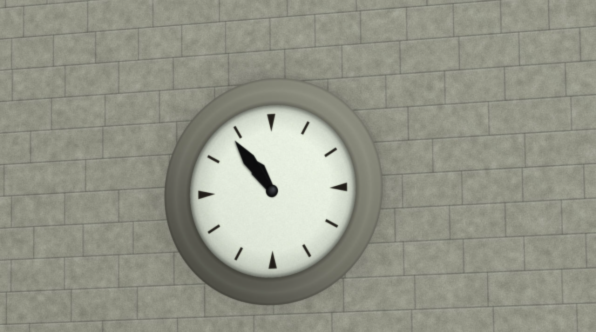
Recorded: 10,54
